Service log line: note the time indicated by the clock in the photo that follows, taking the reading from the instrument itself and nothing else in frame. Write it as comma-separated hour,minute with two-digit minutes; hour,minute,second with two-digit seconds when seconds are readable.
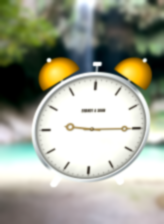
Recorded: 9,15
